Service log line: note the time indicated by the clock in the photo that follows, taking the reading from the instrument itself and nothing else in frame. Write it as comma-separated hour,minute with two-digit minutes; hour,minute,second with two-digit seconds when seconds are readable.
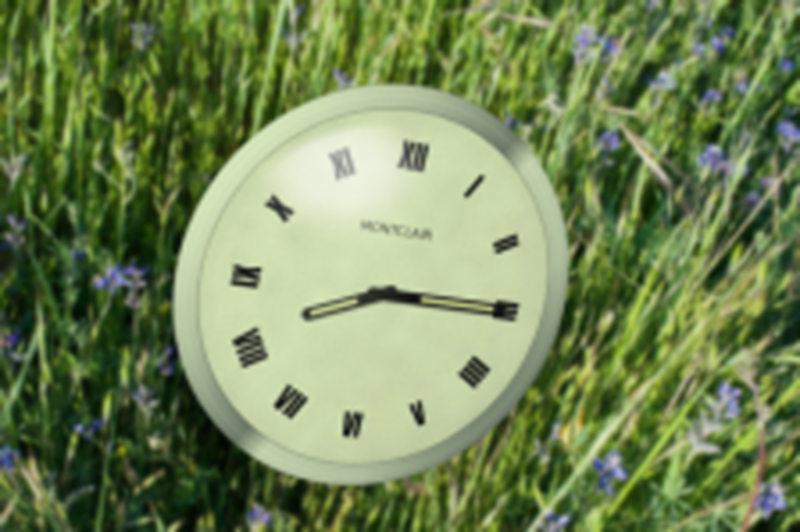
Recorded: 8,15
